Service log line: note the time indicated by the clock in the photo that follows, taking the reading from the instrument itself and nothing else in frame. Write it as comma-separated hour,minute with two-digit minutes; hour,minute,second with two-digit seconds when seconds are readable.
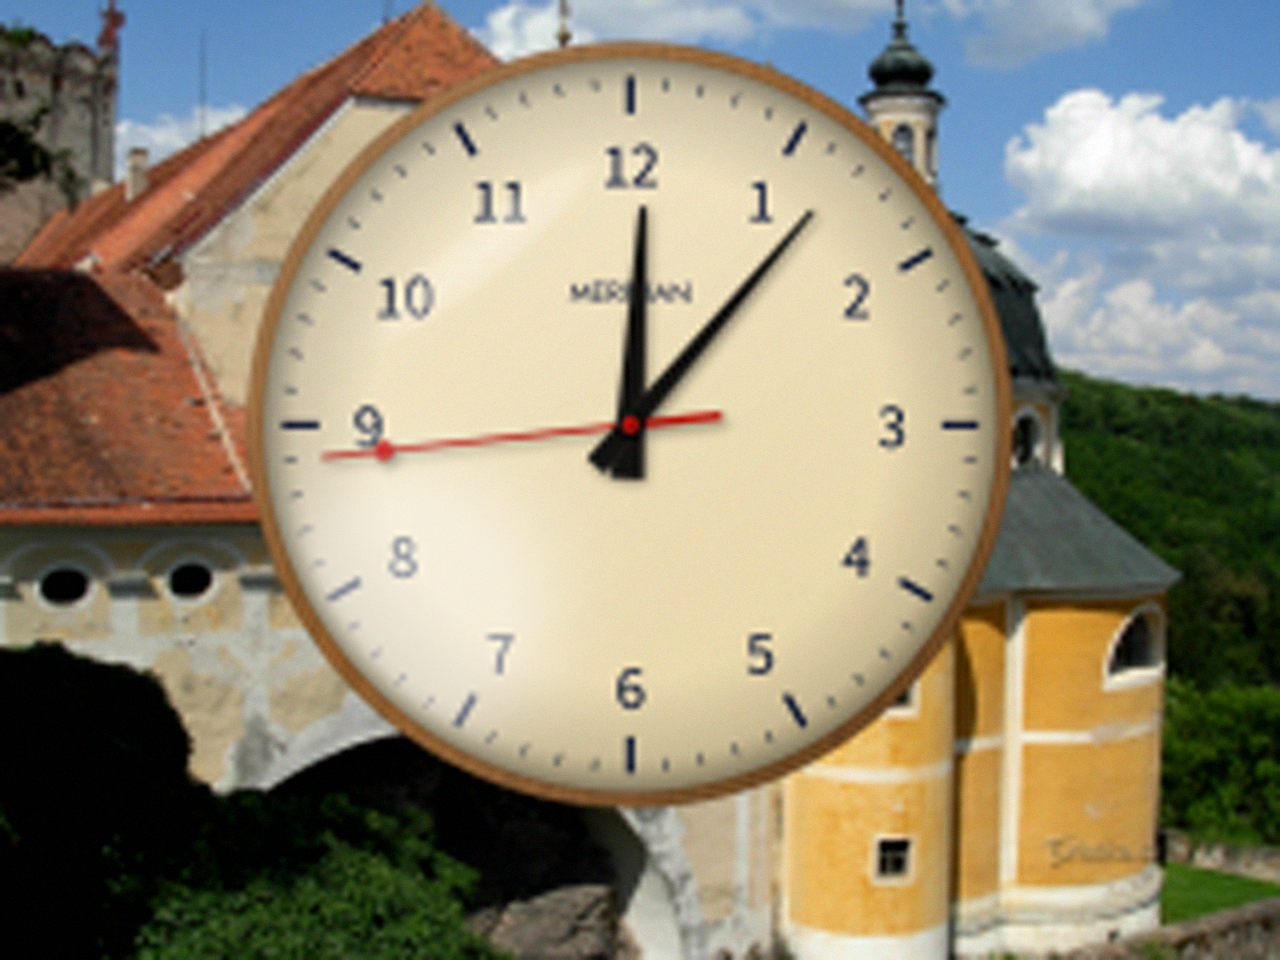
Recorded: 12,06,44
